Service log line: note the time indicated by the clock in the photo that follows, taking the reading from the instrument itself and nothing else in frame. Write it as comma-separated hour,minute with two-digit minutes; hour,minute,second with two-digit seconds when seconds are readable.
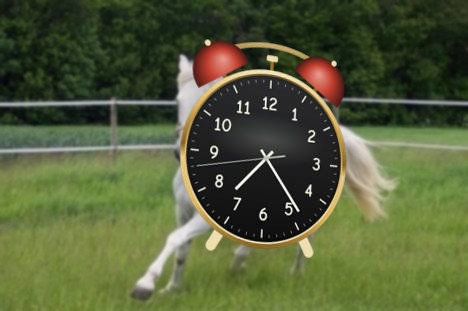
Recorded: 7,23,43
